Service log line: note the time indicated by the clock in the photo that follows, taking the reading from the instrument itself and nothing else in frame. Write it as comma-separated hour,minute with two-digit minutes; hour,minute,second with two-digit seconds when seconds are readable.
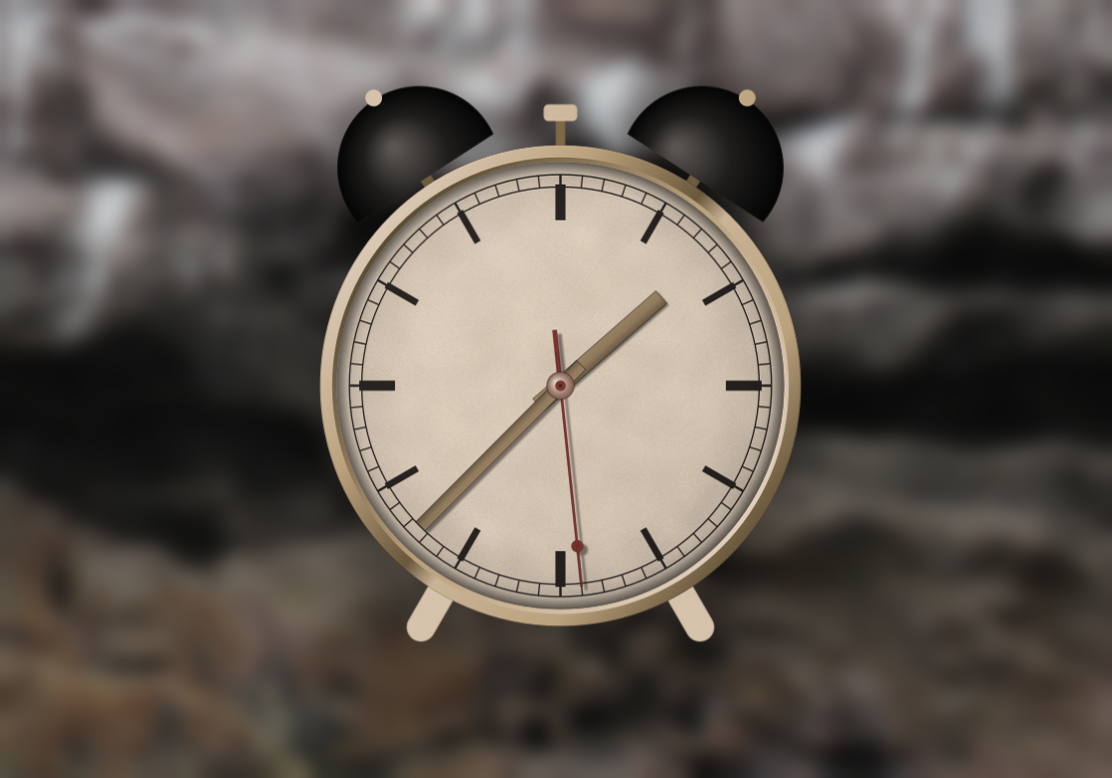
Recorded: 1,37,29
